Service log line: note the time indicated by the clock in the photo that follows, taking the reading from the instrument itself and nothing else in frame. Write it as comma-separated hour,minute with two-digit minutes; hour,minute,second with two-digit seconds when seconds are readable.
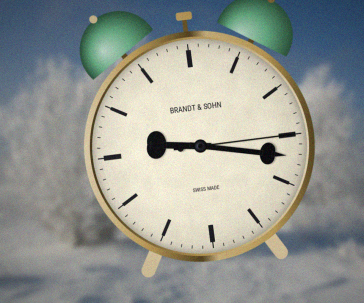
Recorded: 9,17,15
